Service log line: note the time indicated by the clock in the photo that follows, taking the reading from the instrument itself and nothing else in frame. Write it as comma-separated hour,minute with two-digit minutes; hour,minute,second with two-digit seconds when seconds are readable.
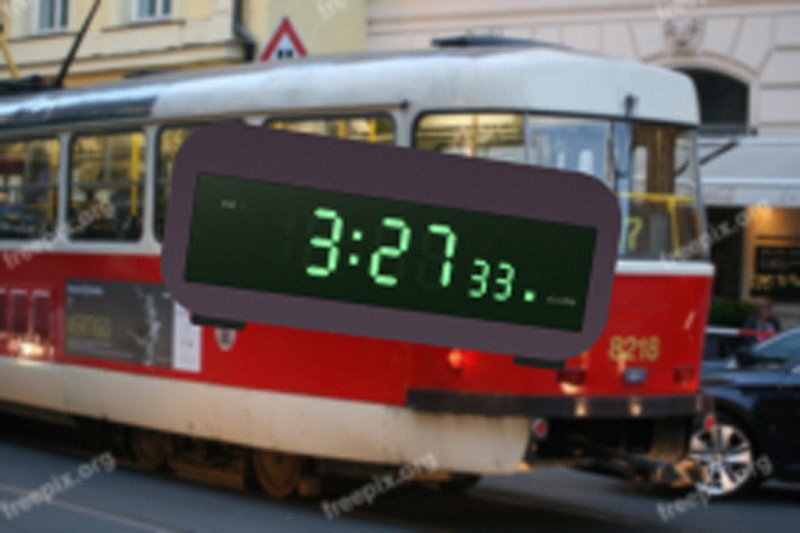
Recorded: 3,27,33
